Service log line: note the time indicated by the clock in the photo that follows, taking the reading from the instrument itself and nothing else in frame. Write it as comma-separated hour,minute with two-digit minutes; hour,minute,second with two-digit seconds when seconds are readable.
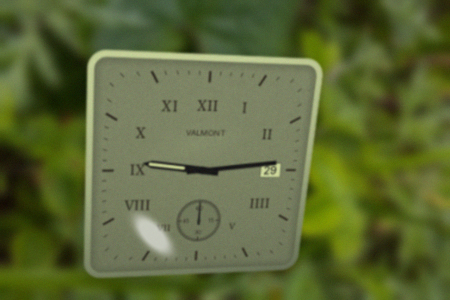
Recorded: 9,14
